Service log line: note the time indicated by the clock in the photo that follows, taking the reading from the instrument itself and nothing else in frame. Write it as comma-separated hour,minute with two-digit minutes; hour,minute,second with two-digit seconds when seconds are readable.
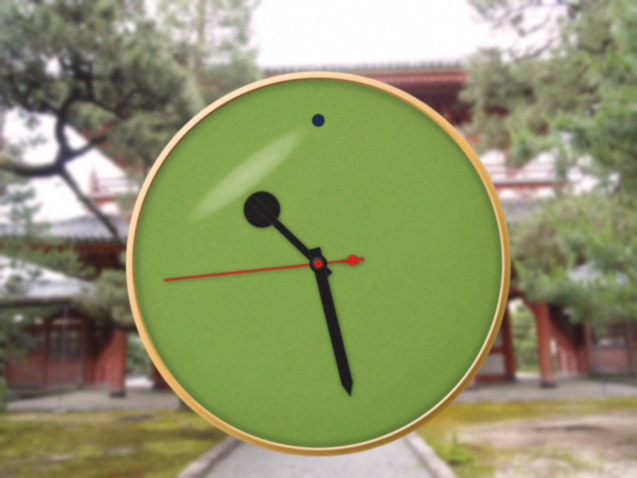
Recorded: 10,27,44
